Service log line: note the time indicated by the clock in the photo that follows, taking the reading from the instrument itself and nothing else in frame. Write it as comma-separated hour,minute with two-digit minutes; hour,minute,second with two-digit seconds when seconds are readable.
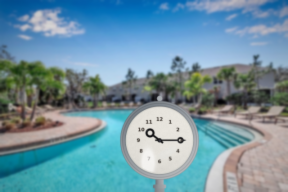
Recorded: 10,15
